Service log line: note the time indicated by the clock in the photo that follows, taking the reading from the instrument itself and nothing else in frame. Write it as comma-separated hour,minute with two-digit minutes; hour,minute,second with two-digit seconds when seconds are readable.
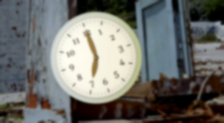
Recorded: 7,00
